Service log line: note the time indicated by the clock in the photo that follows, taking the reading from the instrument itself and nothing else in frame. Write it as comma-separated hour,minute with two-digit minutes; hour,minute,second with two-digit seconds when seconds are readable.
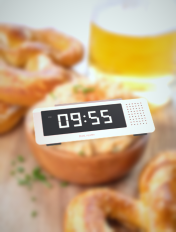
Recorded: 9,55
